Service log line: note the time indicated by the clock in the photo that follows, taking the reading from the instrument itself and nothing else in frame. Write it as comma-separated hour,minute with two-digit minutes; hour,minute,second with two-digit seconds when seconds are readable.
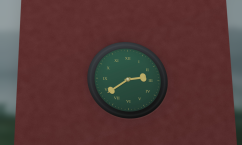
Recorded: 2,39
